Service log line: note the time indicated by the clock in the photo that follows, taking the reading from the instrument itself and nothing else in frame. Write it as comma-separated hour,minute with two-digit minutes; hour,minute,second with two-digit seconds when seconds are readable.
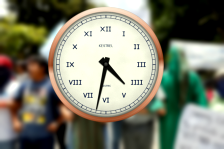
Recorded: 4,32
